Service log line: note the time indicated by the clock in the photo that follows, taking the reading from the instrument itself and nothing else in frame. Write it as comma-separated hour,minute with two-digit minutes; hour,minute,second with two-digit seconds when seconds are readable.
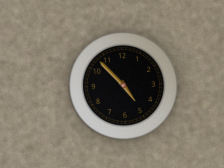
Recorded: 4,53
